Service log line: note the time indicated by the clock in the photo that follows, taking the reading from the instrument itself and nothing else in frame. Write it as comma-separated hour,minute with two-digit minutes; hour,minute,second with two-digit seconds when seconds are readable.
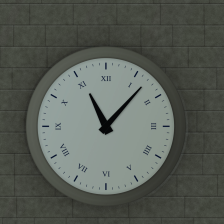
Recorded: 11,07
